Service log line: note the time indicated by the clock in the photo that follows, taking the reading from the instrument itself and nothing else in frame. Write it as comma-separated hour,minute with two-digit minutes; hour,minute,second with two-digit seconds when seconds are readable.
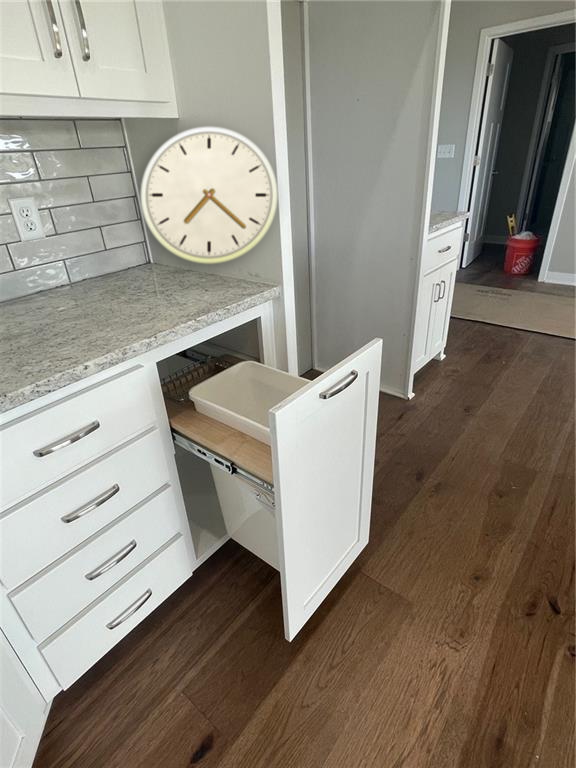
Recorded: 7,22
